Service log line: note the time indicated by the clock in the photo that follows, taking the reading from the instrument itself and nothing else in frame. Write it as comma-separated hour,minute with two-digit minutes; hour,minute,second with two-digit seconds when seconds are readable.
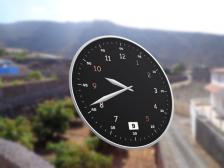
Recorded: 9,41
